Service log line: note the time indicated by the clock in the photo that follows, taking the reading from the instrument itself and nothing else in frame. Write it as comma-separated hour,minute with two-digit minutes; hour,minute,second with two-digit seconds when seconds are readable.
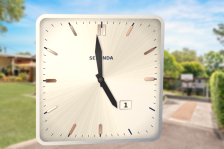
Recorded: 4,59
